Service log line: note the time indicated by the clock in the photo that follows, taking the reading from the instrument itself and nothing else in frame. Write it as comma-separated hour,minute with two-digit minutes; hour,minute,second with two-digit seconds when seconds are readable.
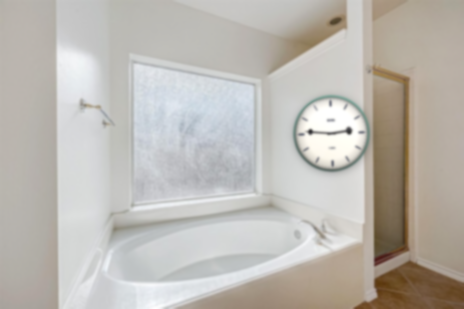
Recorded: 2,46
